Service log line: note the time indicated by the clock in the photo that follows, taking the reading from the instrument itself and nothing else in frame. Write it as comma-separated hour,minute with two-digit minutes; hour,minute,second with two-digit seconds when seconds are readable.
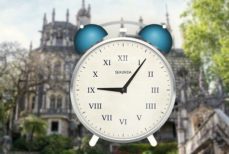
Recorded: 9,06
